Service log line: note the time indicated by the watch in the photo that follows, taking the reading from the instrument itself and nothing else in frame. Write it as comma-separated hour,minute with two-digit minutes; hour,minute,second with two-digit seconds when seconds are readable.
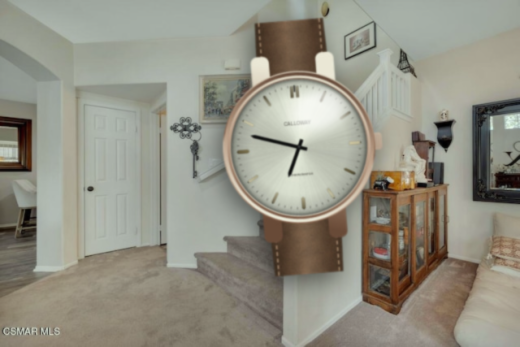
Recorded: 6,48
